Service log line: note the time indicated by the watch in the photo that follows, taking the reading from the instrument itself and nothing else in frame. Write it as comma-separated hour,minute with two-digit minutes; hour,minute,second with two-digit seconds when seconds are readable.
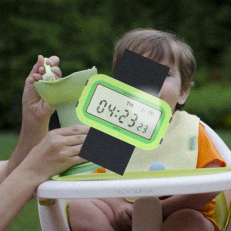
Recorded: 4,23,23
